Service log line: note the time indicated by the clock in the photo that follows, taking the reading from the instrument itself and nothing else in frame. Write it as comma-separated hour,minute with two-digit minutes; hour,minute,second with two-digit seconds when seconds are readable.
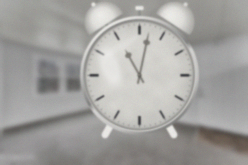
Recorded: 11,02
